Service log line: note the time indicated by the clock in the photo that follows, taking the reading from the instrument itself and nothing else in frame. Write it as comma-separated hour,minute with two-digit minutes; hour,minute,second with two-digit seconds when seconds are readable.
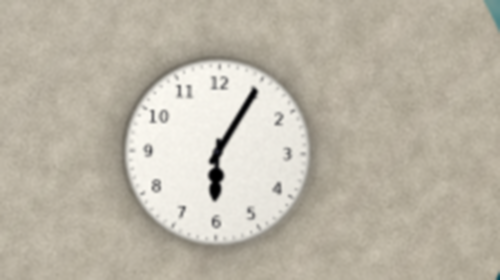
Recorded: 6,05
